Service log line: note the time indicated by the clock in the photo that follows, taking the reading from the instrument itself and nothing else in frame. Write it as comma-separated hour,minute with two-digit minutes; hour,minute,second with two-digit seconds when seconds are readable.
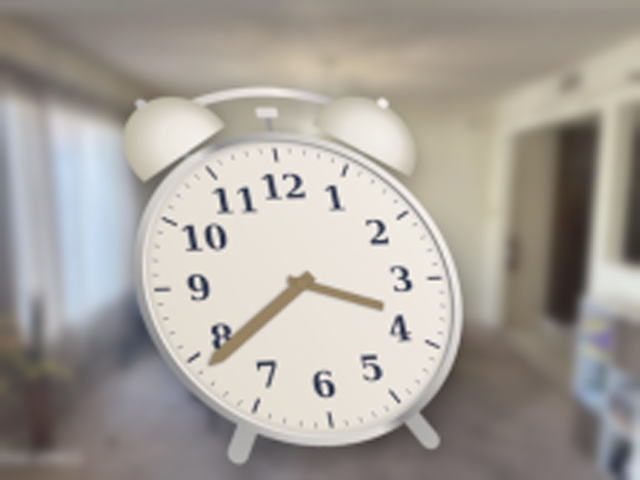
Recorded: 3,39
